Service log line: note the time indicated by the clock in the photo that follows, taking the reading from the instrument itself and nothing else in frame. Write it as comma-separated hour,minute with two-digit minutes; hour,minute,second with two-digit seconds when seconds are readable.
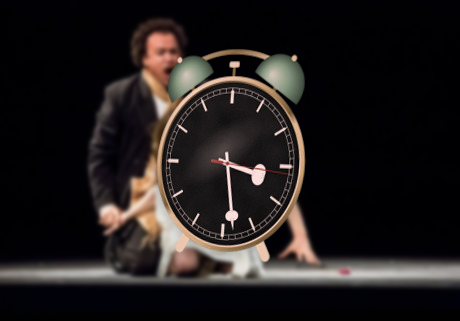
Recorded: 3,28,16
